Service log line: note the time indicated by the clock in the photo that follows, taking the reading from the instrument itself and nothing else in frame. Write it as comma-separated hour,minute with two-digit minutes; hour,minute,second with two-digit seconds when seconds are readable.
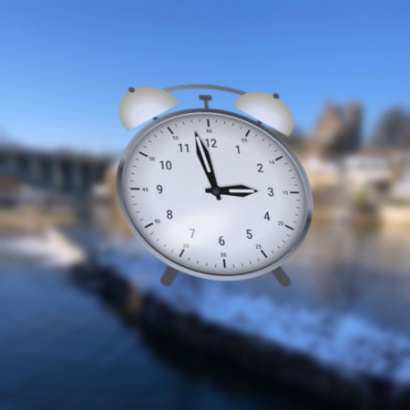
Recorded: 2,58
